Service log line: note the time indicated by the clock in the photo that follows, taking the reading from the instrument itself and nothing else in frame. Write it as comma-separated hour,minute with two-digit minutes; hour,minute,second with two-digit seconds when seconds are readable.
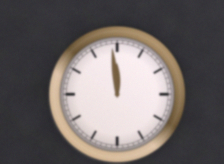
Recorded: 11,59
